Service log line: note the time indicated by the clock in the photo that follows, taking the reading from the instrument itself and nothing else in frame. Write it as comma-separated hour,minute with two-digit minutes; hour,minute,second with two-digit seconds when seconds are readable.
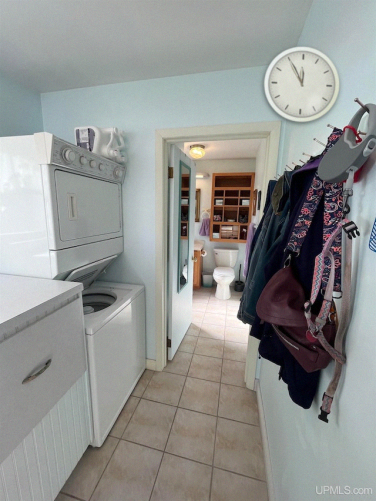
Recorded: 11,55
